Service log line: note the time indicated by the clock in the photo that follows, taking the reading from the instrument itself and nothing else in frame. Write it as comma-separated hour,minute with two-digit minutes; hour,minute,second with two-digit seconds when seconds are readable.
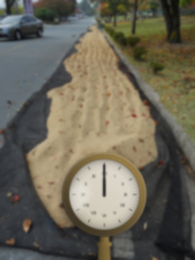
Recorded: 12,00
